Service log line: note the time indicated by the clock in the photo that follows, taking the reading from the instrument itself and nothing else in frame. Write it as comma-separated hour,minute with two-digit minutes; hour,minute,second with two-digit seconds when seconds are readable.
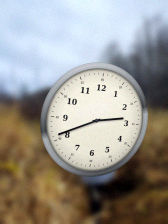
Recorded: 2,41
